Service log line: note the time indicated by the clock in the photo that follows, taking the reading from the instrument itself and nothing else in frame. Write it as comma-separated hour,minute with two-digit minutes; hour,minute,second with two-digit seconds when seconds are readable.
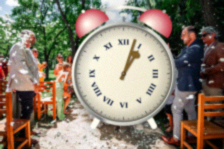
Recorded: 1,03
